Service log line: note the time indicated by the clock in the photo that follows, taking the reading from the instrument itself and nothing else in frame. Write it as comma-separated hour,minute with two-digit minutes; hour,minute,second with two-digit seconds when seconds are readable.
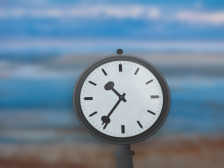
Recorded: 10,36
